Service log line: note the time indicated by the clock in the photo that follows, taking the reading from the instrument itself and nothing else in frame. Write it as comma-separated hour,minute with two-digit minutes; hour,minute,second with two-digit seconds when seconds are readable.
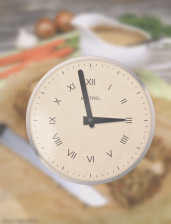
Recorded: 2,58
